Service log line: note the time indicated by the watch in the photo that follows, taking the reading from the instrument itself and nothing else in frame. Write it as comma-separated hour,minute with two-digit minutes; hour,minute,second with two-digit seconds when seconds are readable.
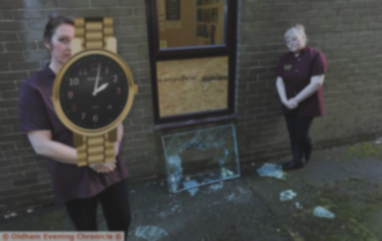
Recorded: 2,02
